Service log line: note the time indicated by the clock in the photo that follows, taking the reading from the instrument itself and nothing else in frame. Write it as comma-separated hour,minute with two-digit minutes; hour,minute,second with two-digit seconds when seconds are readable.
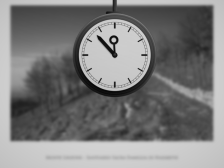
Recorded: 11,53
